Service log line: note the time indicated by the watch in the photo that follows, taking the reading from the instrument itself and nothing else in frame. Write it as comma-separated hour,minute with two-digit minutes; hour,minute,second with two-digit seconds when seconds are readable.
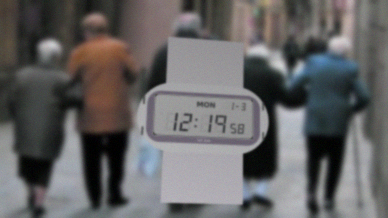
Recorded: 12,19
